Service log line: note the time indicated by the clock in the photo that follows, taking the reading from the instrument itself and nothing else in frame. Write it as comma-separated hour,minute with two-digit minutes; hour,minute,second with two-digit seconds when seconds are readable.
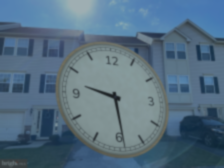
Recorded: 9,29
